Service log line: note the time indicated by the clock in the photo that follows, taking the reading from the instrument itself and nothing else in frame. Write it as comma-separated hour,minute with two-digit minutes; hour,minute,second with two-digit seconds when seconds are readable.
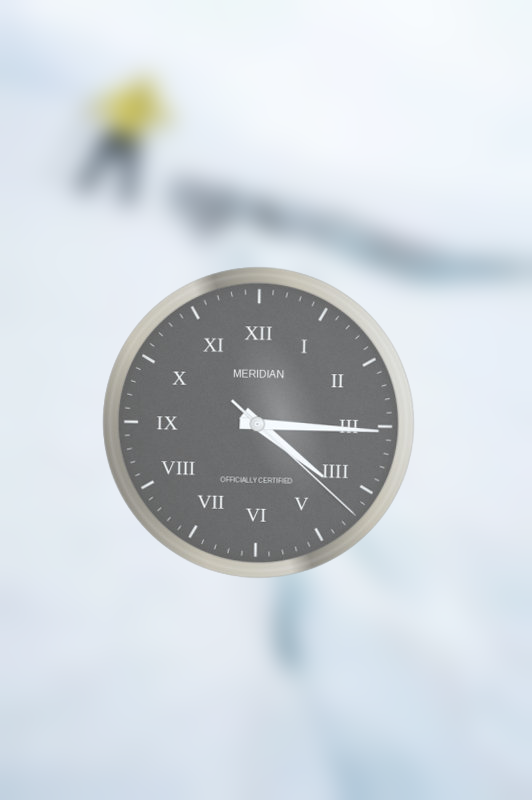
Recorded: 4,15,22
